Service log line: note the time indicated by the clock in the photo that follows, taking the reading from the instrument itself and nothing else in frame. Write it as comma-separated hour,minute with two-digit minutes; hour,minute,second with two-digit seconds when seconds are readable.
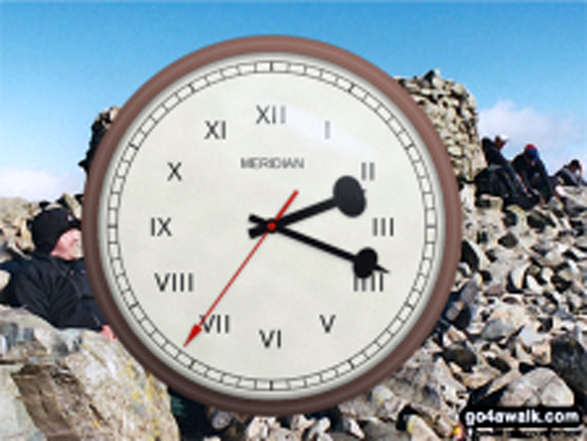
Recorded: 2,18,36
